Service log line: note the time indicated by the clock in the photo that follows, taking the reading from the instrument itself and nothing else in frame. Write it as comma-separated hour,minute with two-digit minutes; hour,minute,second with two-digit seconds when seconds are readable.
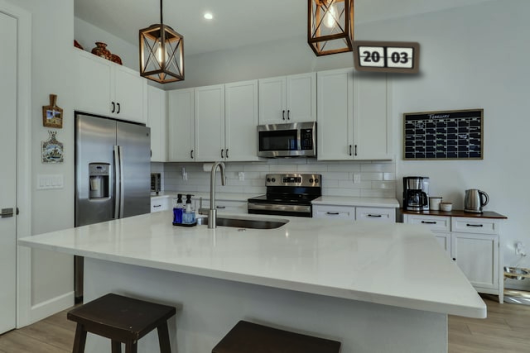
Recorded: 20,03
